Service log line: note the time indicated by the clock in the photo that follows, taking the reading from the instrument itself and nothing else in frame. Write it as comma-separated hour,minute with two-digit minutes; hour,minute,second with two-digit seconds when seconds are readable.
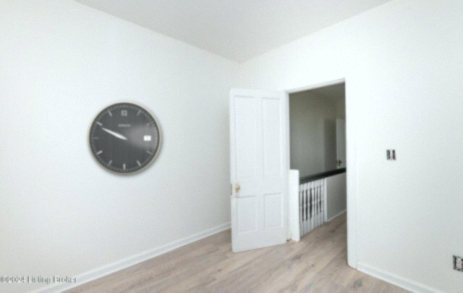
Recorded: 9,49
